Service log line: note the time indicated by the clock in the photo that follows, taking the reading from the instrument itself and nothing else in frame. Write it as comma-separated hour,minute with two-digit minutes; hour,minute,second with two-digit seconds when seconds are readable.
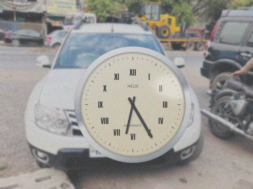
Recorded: 6,25
